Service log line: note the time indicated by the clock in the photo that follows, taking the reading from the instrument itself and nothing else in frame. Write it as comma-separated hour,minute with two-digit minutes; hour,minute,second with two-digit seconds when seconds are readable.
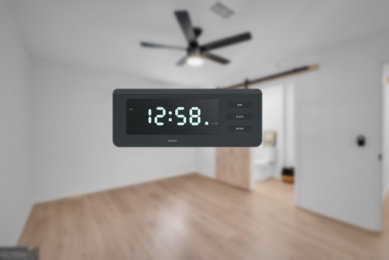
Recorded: 12,58
